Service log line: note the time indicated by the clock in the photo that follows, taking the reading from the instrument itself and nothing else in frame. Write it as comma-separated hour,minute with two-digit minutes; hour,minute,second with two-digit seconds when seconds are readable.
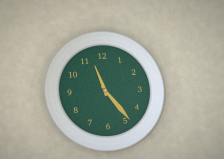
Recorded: 11,24
